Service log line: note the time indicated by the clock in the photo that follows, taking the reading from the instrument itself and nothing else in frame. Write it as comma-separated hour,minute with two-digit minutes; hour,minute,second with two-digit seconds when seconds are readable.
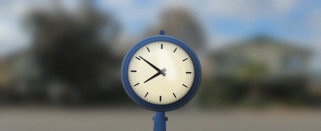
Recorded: 7,51
